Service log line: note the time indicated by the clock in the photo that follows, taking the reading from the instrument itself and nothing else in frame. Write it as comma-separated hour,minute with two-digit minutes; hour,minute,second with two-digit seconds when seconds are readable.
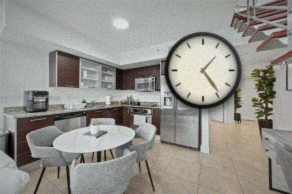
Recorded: 1,24
